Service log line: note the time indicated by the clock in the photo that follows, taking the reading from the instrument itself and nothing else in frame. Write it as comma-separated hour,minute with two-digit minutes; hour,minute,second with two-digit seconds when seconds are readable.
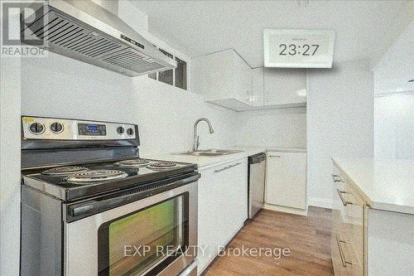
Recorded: 23,27
